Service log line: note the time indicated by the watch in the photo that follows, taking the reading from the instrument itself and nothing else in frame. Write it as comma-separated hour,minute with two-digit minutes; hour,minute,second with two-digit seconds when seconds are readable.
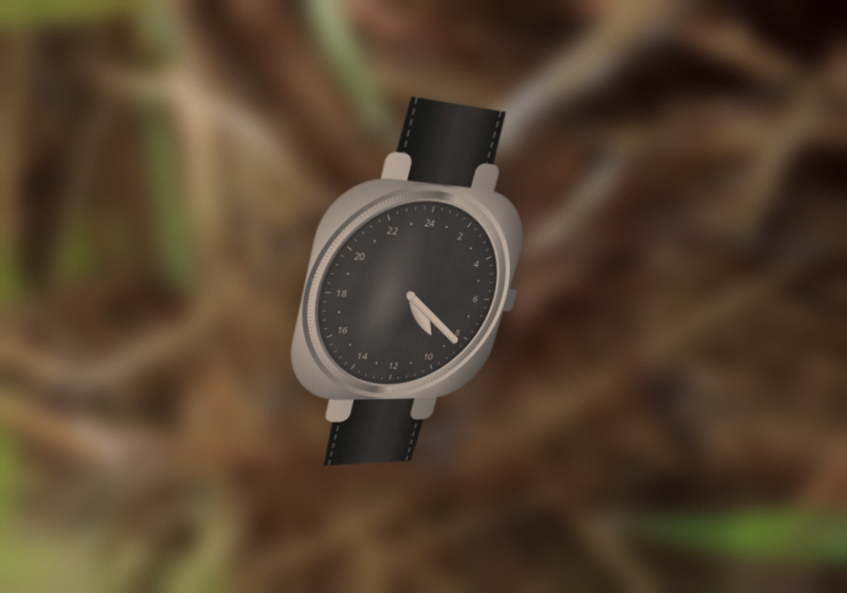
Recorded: 9,21
